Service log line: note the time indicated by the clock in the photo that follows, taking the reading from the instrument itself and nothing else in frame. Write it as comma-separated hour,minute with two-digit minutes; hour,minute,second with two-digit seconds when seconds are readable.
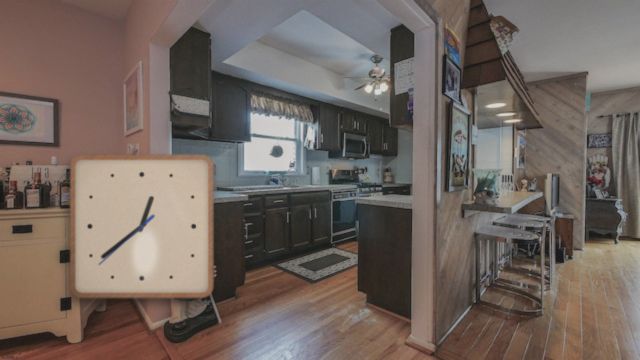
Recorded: 12,38,38
